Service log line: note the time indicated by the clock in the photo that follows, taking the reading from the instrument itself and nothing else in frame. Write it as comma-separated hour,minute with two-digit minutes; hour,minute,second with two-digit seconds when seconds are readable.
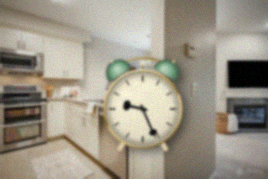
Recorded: 9,26
